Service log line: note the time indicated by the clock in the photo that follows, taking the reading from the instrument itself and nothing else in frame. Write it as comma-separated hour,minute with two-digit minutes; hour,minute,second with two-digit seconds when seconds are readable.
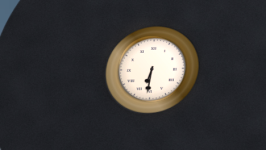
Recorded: 6,31
